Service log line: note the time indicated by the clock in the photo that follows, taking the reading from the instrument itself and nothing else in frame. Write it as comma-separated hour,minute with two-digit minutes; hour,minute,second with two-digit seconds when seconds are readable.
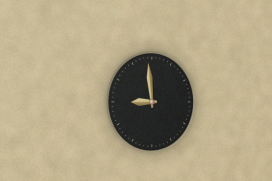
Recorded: 8,59
